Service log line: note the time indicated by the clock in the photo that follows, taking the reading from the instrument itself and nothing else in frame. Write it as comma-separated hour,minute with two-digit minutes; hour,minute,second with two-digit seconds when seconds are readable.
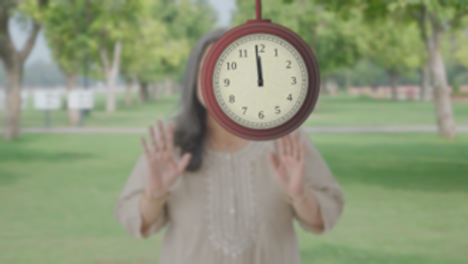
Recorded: 11,59
